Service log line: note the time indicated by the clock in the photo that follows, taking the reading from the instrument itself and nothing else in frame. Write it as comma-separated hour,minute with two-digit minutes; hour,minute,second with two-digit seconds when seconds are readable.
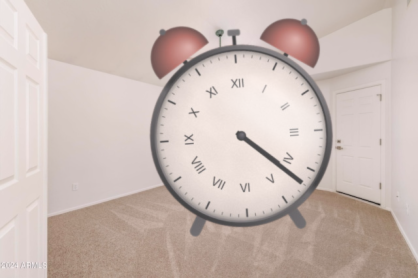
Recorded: 4,22
